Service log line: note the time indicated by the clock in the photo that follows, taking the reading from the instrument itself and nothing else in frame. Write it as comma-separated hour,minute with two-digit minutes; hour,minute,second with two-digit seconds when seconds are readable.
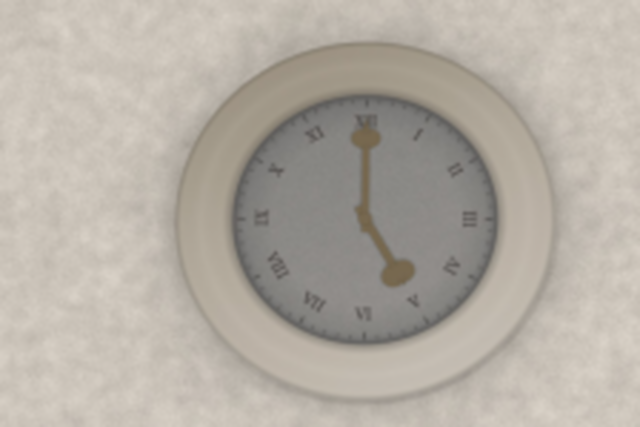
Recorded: 5,00
